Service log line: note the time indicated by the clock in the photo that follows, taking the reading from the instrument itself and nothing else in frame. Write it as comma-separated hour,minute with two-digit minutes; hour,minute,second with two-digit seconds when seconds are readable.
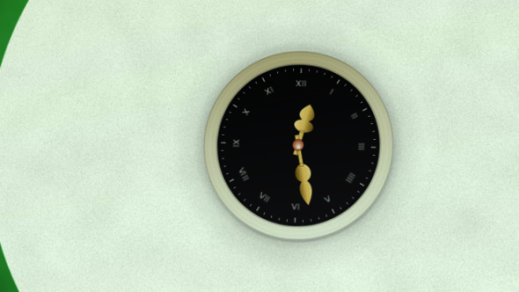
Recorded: 12,28
